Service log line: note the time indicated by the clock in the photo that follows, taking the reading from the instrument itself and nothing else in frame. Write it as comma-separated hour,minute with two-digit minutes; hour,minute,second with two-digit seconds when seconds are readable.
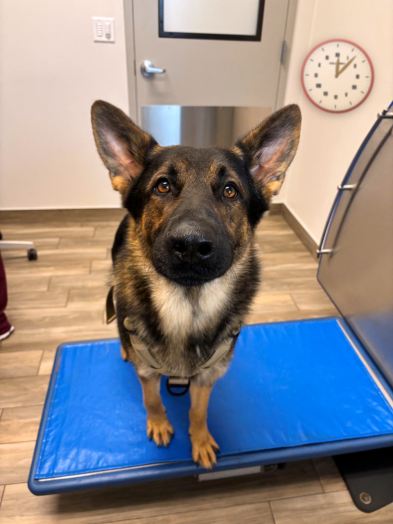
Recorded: 12,07
